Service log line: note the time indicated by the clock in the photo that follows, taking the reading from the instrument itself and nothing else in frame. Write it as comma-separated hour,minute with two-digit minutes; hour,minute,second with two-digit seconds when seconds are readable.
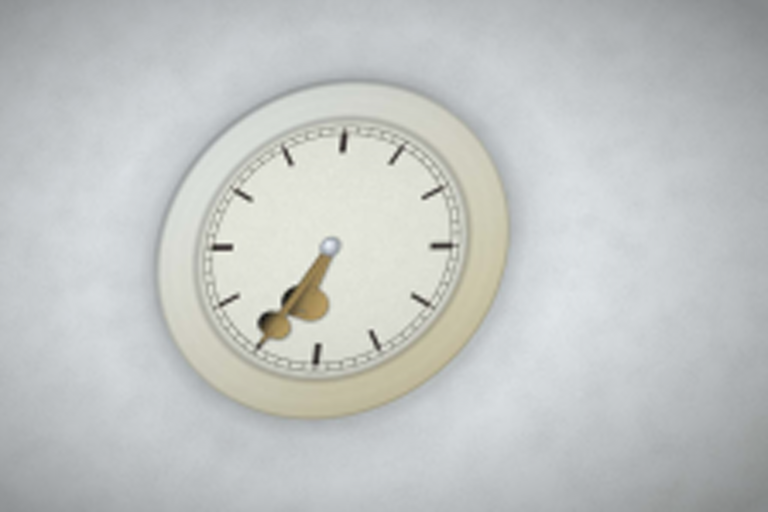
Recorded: 6,35
